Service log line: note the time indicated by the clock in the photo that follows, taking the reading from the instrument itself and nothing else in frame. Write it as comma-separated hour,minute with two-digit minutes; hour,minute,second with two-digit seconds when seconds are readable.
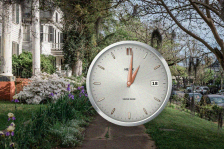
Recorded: 1,01
